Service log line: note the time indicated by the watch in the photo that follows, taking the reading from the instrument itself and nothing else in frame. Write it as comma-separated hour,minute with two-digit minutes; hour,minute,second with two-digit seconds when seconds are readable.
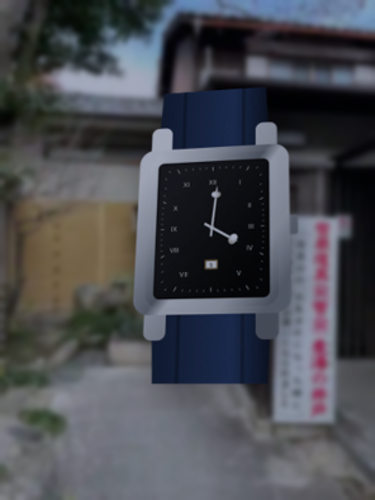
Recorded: 4,01
